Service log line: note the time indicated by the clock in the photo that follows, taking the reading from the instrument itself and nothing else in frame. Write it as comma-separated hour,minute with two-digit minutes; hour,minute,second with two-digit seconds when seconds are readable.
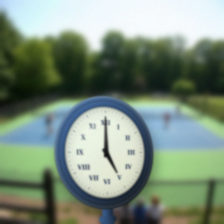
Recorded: 5,00
